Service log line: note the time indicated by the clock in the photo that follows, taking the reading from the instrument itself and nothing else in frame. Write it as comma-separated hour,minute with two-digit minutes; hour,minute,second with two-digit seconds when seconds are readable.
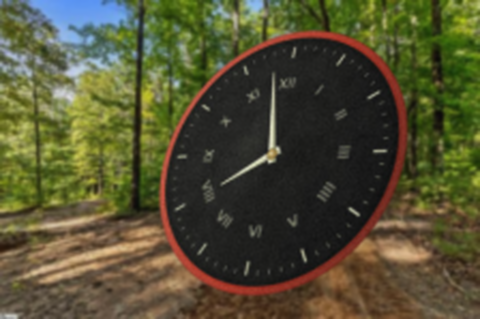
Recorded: 7,58
